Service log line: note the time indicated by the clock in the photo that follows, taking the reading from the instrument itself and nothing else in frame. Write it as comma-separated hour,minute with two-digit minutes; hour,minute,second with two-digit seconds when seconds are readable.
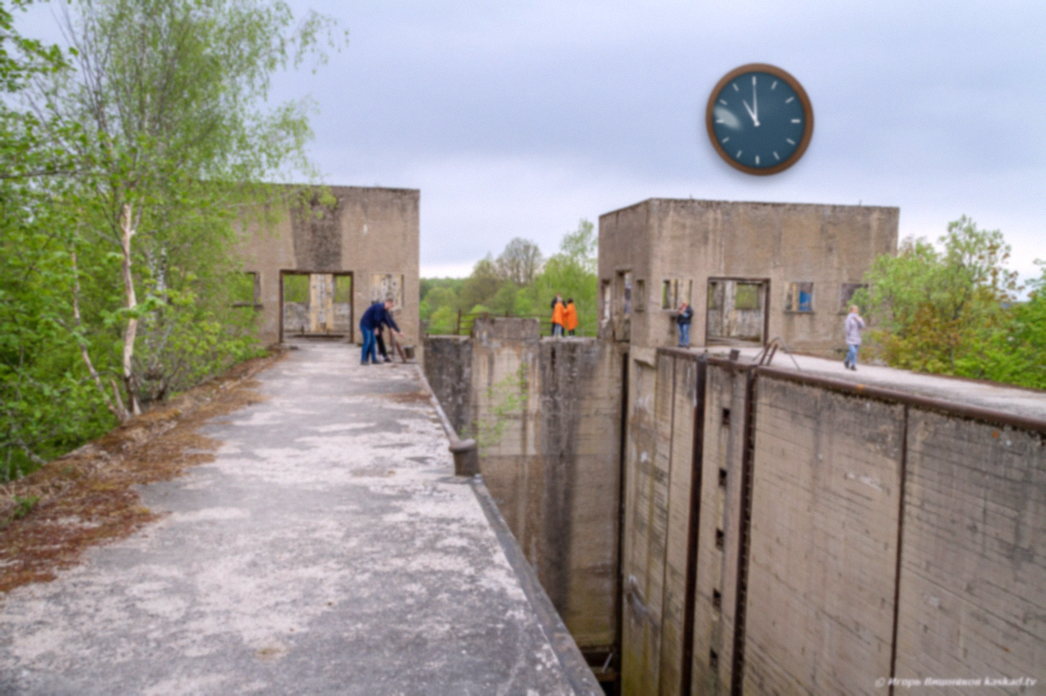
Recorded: 11,00
